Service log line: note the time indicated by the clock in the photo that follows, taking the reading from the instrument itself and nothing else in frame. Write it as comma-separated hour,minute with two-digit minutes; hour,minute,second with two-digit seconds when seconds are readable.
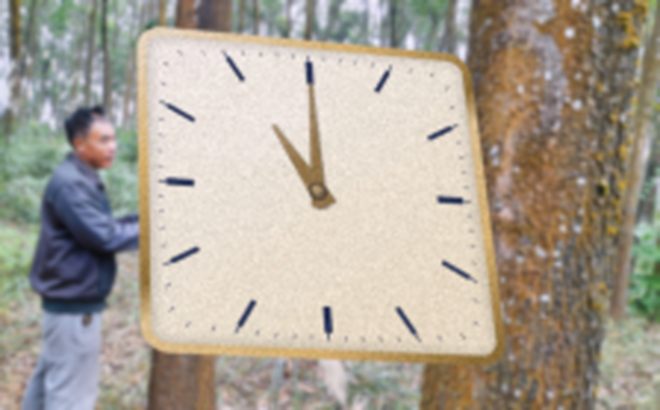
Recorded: 11,00
